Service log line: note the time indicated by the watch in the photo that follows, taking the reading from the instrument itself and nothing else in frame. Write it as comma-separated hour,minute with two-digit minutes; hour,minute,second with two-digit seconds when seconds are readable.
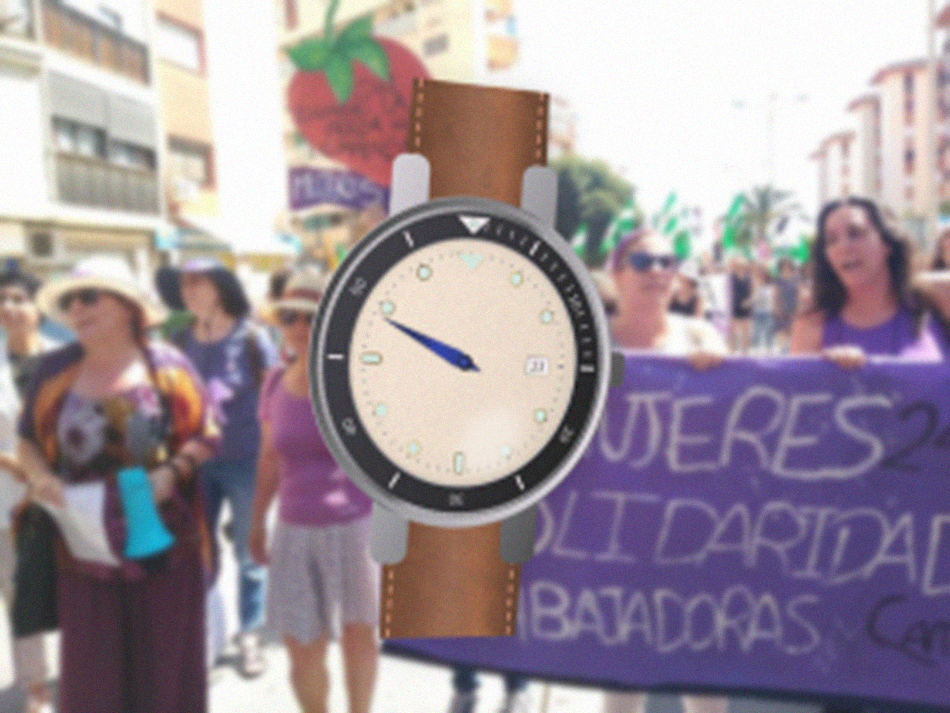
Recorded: 9,49
